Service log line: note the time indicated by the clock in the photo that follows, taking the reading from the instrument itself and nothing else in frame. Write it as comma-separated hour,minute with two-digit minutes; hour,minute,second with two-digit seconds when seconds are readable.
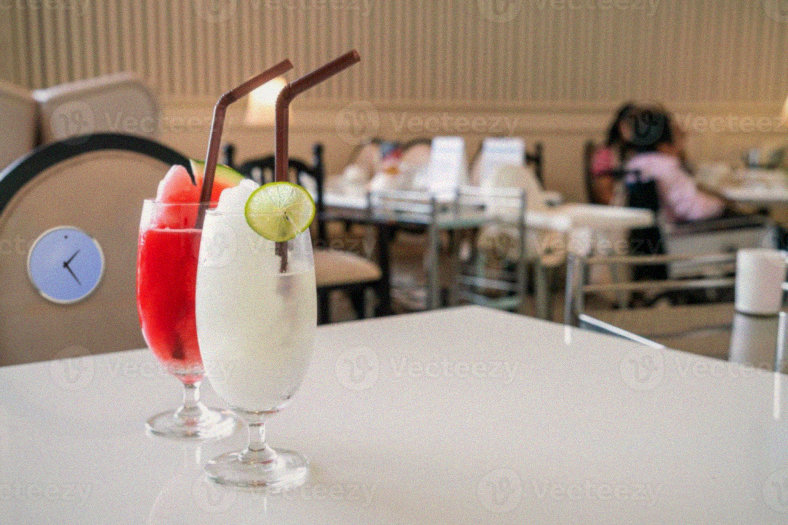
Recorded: 1,24
